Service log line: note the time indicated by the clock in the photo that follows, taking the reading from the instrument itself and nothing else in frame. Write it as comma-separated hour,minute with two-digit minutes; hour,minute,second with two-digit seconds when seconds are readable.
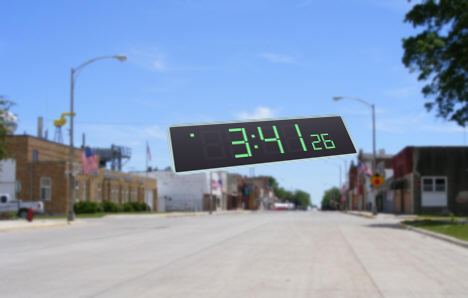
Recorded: 3,41,26
